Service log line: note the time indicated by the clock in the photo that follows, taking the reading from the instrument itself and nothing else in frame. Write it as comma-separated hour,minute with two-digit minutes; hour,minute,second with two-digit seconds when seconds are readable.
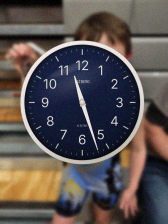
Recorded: 11,27
